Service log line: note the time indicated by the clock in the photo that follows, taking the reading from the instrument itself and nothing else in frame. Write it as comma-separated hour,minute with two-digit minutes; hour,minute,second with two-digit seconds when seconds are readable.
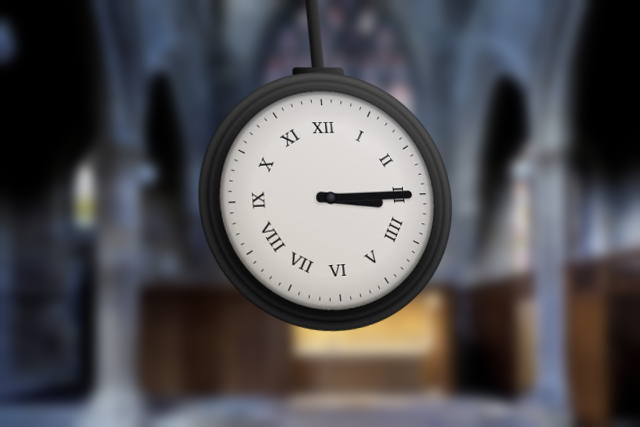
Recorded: 3,15
